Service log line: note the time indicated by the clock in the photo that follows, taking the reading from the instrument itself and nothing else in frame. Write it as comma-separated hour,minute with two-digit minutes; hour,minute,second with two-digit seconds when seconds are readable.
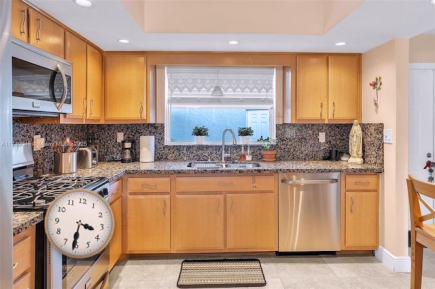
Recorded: 3,31
